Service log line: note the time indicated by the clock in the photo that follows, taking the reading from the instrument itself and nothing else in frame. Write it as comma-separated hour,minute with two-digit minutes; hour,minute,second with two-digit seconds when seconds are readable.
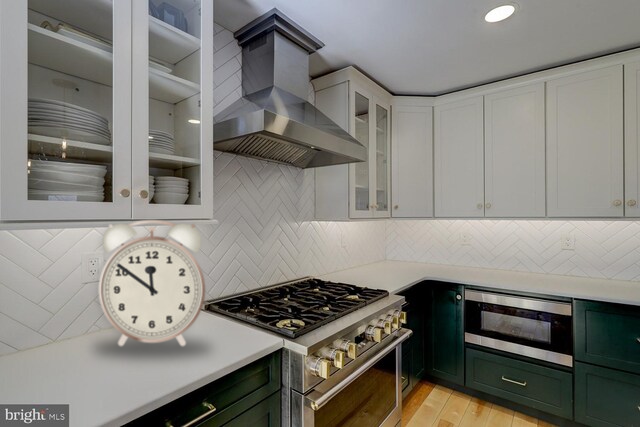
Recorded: 11,51
